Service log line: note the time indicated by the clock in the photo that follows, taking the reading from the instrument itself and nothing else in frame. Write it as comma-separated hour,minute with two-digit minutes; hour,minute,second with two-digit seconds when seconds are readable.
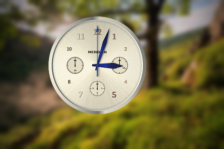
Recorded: 3,03
